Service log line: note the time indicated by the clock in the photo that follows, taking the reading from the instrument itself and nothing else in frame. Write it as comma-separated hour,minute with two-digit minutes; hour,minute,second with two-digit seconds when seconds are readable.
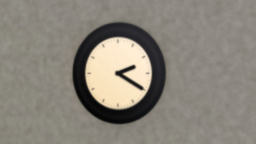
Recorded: 2,20
